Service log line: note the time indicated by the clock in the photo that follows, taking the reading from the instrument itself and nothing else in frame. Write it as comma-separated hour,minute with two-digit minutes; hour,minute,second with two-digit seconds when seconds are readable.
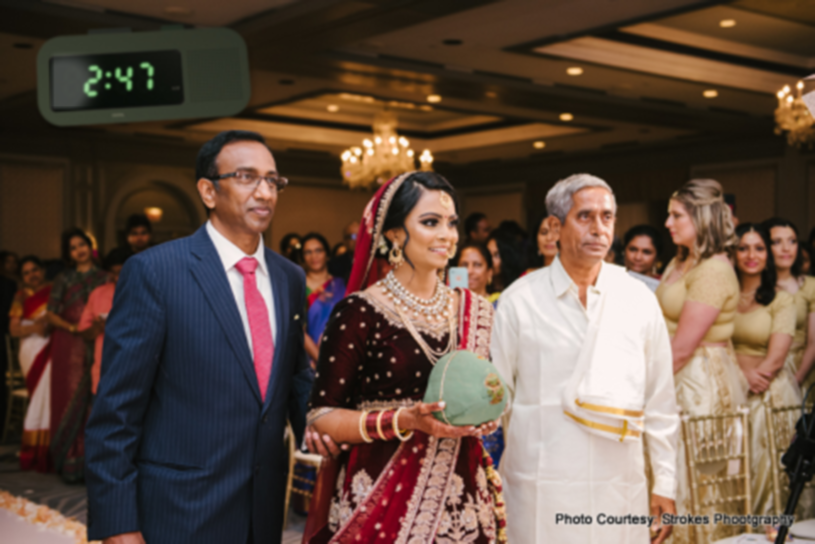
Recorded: 2,47
